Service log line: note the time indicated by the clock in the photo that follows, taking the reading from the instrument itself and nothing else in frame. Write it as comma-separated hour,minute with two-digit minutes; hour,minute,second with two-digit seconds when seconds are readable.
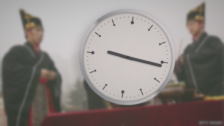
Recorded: 9,16
